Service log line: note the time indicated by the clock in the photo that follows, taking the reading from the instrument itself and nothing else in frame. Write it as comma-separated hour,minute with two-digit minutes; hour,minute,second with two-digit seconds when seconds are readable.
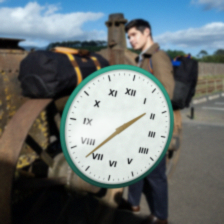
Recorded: 1,37
